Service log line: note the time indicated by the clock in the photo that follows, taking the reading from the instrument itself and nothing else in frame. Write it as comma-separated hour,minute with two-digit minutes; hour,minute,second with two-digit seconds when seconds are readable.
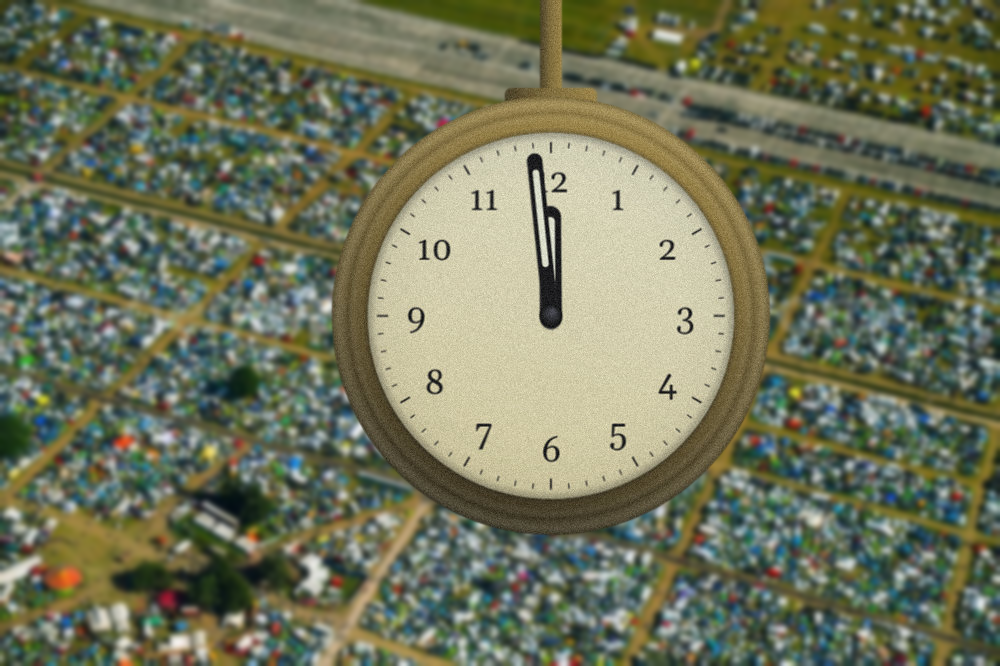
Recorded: 11,59
